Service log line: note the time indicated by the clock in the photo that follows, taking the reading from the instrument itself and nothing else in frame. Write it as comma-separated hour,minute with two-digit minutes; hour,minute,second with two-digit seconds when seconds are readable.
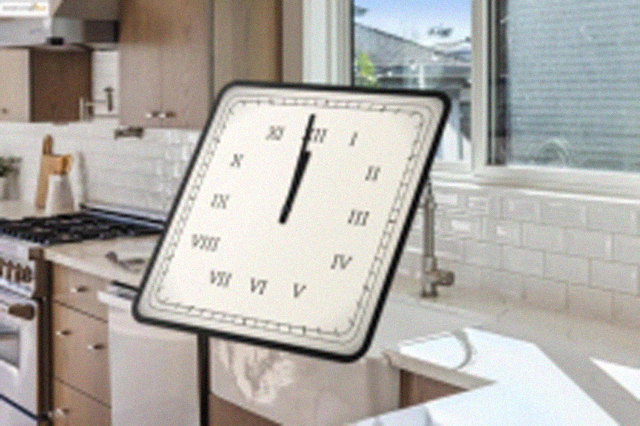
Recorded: 11,59
